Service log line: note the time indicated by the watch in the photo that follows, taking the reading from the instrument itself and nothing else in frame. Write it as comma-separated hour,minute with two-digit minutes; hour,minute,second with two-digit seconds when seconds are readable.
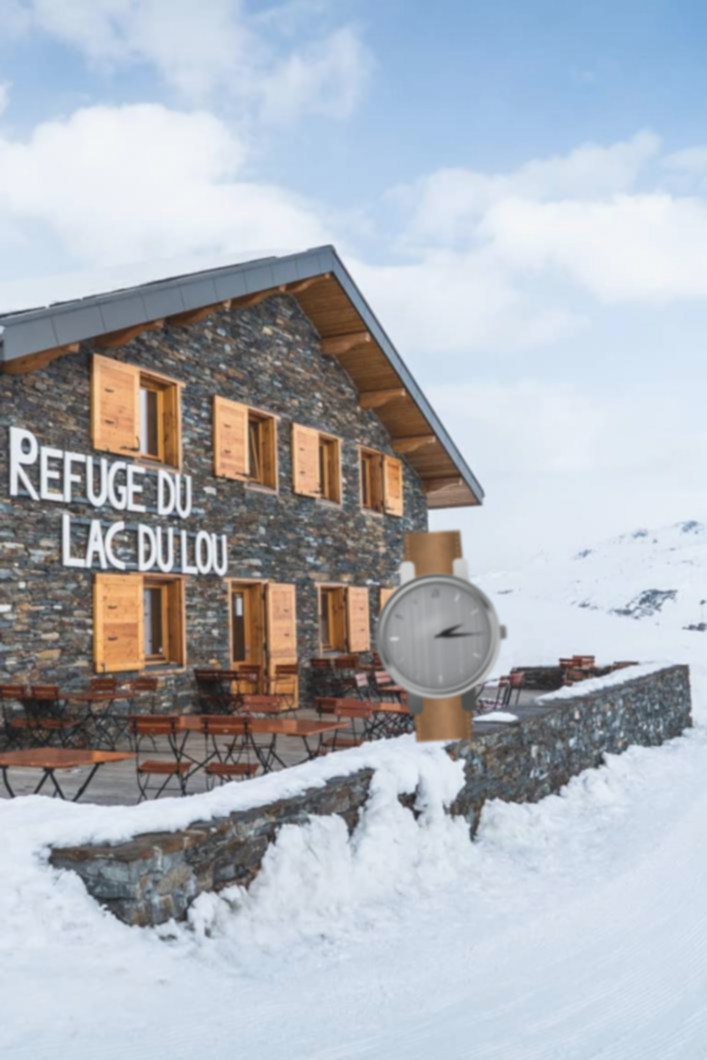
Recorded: 2,15
